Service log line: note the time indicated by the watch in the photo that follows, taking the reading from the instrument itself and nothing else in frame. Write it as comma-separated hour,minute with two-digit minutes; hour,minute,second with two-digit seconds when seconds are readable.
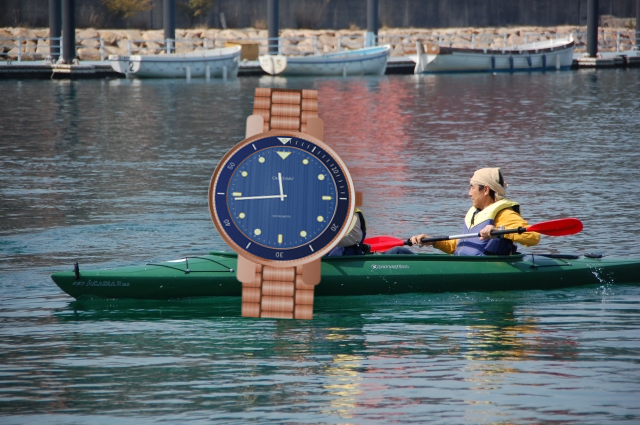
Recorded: 11,44
